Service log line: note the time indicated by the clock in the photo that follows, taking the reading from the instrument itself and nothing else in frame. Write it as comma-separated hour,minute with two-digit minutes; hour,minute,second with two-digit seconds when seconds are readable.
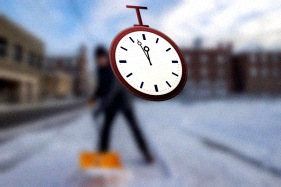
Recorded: 11,57
